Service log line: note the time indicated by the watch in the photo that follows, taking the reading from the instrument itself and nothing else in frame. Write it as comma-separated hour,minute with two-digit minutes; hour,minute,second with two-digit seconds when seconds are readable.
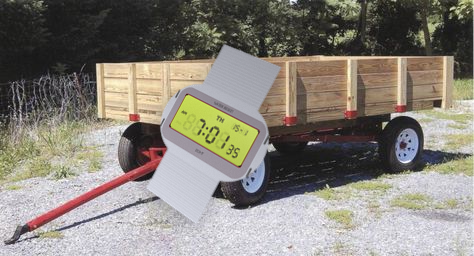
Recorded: 7,01,35
